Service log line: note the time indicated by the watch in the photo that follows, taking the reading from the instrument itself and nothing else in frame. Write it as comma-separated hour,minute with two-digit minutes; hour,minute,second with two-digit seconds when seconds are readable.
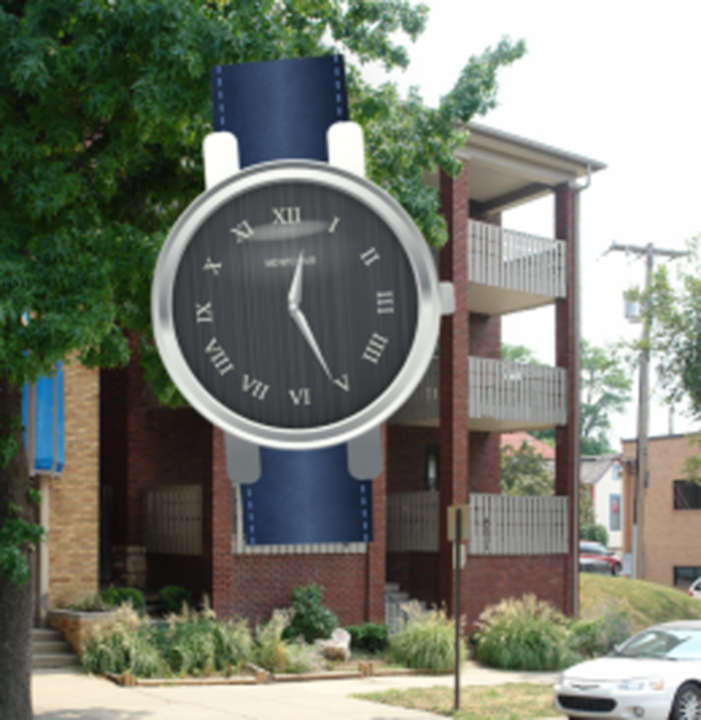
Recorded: 12,26
